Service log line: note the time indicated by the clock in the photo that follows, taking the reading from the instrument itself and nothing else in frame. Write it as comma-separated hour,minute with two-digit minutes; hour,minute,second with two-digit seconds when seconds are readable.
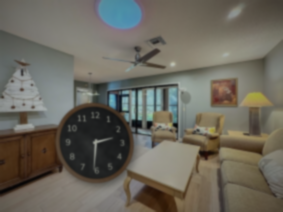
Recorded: 2,31
